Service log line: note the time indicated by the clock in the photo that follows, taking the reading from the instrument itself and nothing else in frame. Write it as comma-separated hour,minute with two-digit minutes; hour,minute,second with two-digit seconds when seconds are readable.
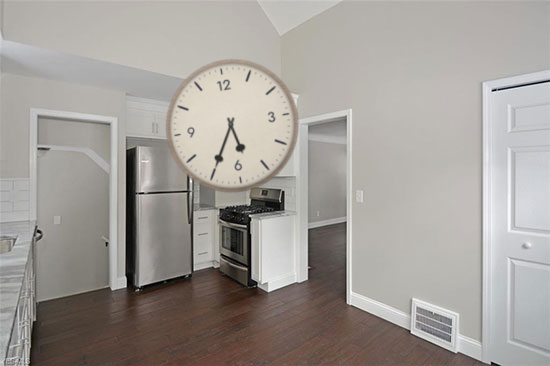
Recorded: 5,35
